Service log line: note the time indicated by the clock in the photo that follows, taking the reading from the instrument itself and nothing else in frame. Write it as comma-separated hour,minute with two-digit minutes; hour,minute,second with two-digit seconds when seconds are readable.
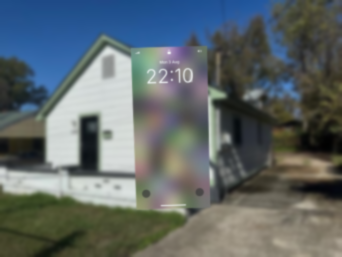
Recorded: 22,10
